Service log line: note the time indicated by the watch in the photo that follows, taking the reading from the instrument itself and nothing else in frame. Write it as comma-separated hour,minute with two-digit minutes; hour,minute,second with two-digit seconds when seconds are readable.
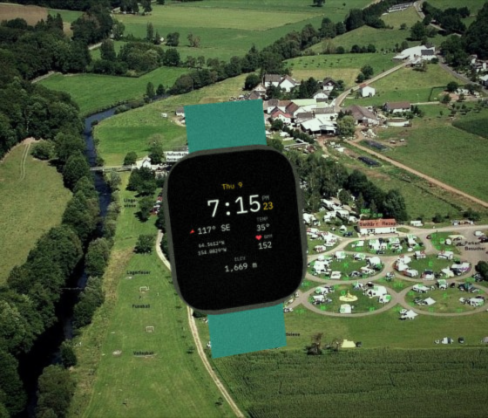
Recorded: 7,15,23
